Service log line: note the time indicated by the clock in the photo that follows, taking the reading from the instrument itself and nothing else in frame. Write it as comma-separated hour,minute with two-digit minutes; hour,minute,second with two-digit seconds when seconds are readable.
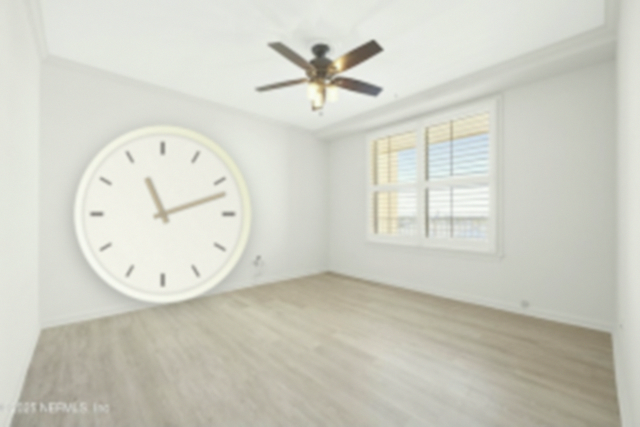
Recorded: 11,12
